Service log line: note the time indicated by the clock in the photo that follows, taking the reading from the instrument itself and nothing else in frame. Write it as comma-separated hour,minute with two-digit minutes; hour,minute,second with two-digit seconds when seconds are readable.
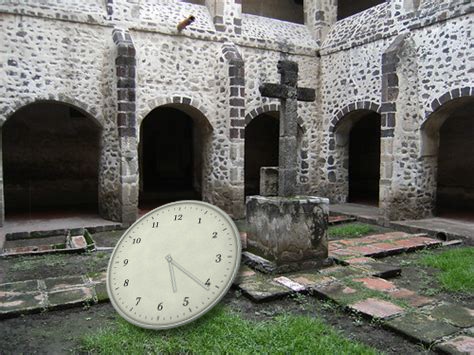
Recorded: 5,21
